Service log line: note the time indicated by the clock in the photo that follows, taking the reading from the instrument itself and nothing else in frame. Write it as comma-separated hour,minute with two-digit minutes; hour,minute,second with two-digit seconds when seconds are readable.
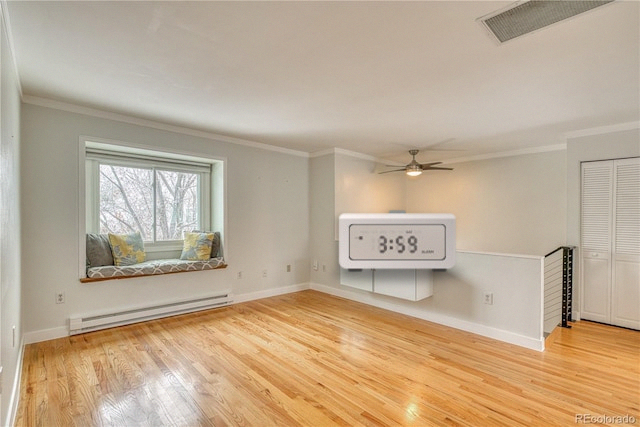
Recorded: 3,59
